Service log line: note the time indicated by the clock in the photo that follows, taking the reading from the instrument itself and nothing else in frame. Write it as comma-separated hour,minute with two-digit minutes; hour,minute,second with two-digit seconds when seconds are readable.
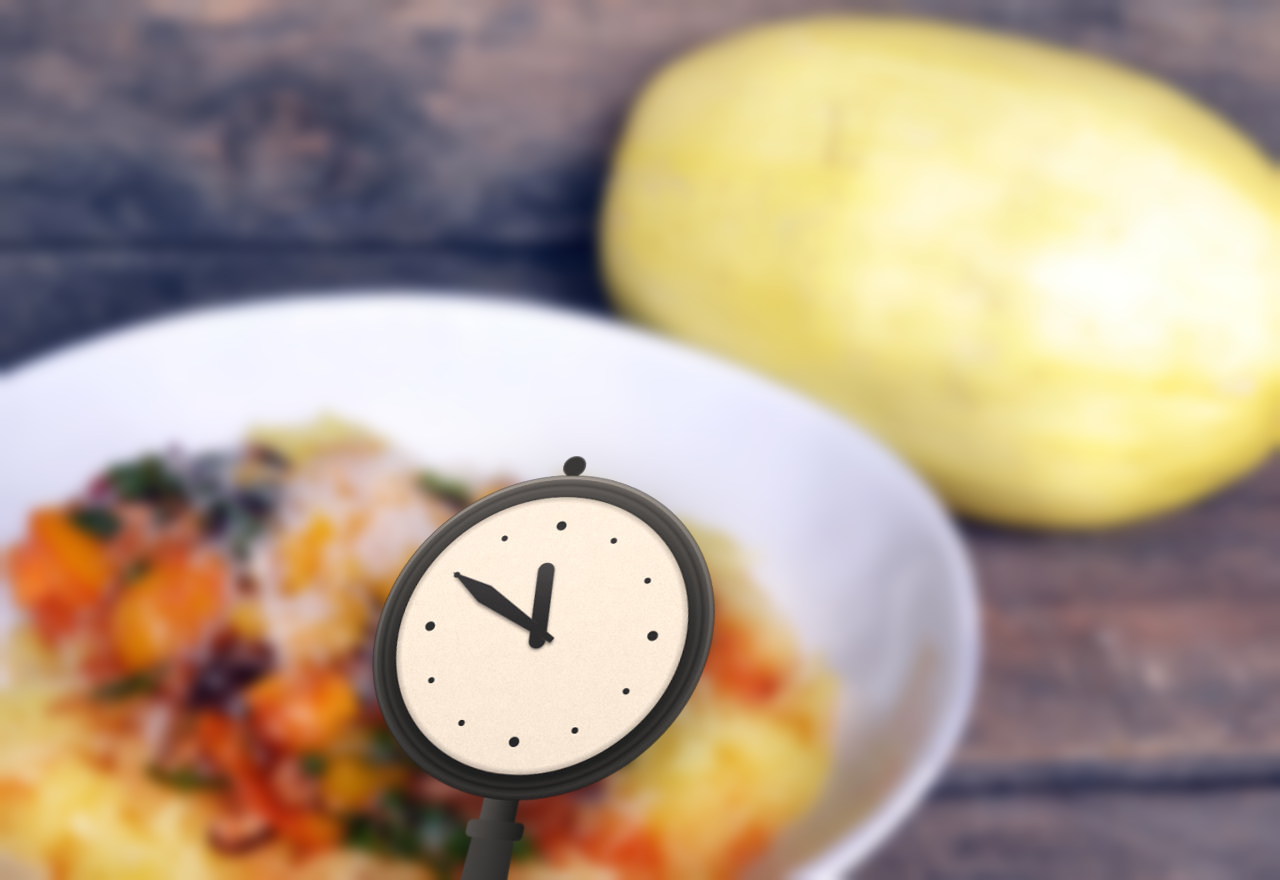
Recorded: 11,50
